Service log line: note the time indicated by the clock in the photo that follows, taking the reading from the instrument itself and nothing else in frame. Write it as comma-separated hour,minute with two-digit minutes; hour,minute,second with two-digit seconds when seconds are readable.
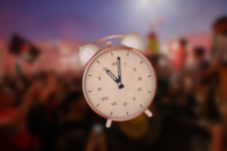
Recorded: 11,02
